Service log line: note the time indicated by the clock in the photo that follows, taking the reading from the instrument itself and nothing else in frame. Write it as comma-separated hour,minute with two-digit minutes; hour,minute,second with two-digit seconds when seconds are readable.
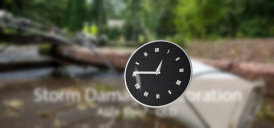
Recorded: 12,46
